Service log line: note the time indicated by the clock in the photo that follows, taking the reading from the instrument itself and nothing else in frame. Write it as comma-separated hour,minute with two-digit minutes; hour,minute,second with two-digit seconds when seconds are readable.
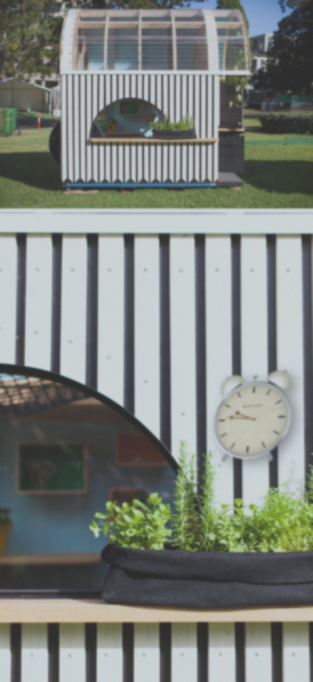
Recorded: 9,46
